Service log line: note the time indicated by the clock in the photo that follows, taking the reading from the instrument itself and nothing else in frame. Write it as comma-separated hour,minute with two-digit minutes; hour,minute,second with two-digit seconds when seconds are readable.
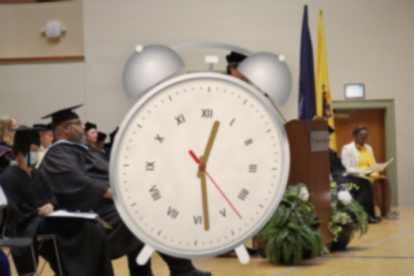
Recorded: 12,28,23
